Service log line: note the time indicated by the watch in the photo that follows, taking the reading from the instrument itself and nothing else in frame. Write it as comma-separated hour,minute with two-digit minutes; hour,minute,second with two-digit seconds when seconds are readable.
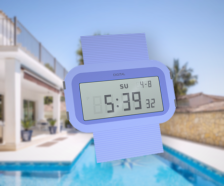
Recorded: 5,39,32
